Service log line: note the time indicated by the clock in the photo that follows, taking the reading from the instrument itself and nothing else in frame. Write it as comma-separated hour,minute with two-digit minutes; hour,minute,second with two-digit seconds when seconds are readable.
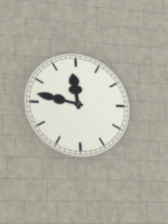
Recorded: 11,47
